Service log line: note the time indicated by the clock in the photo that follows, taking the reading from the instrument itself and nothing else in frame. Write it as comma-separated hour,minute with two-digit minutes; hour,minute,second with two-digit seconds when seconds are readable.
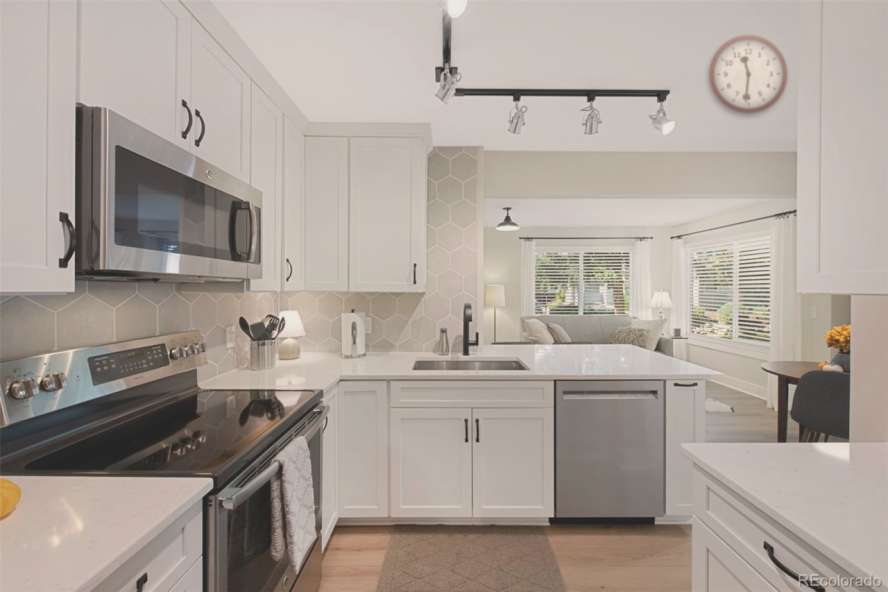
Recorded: 11,31
